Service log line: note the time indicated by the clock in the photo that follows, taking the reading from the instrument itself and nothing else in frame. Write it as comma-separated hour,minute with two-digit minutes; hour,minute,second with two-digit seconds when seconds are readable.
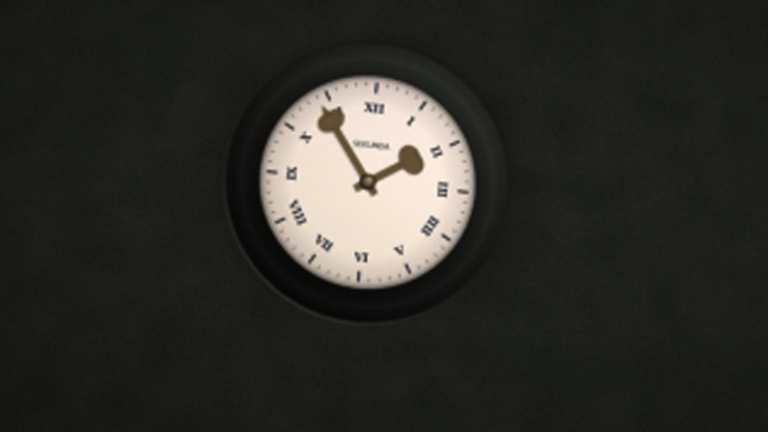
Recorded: 1,54
